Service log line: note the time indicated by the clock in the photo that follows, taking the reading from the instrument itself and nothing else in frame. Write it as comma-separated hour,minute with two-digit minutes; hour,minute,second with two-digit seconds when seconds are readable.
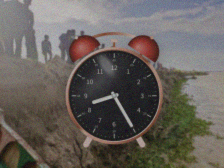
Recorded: 8,25
